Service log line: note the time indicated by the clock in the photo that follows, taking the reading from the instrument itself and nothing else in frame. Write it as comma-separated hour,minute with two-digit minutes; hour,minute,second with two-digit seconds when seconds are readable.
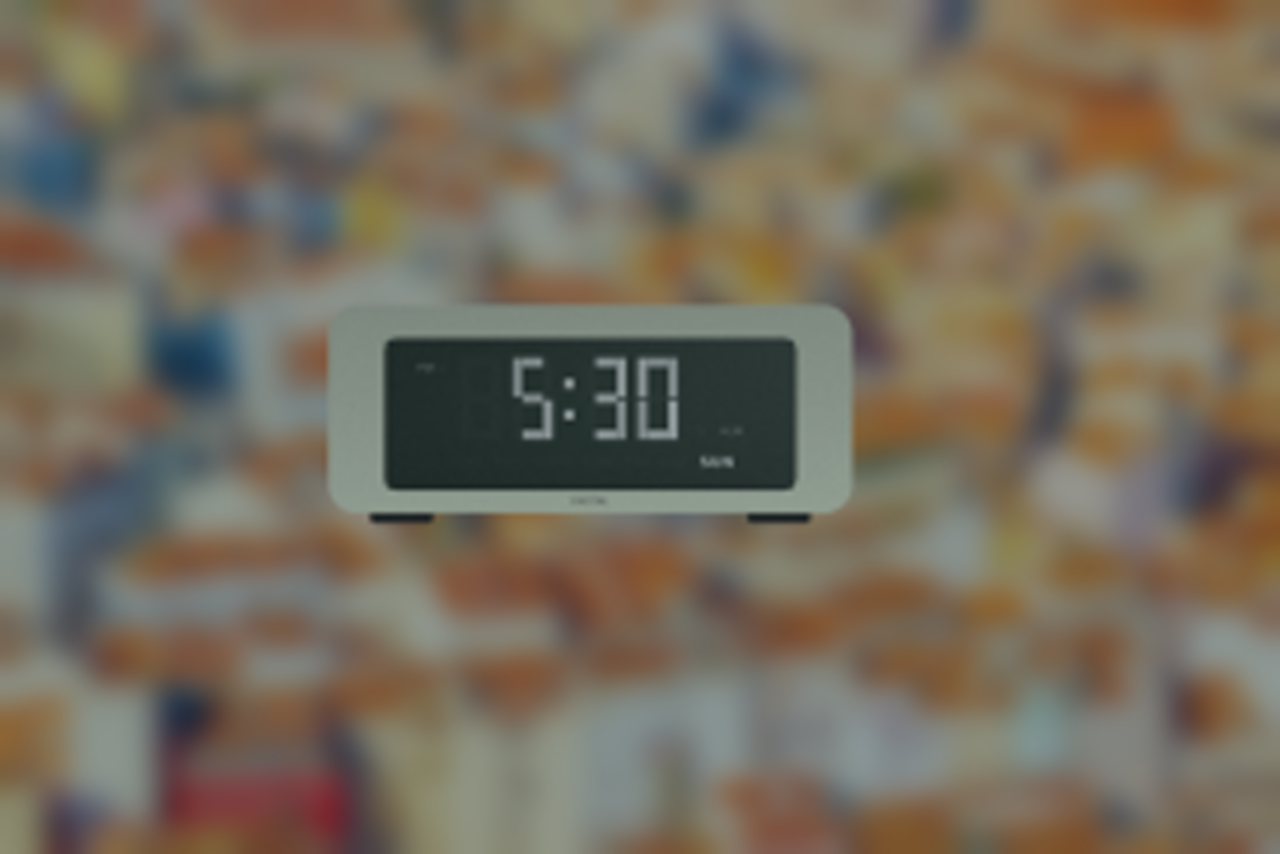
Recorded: 5,30
